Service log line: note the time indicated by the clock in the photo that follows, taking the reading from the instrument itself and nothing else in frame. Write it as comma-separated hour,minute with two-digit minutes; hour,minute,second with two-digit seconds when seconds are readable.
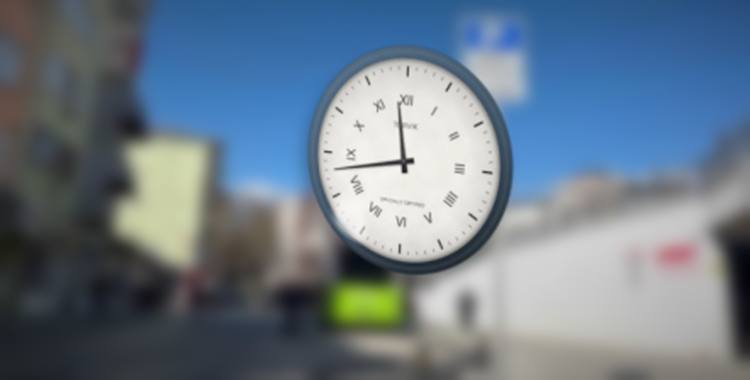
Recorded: 11,43
